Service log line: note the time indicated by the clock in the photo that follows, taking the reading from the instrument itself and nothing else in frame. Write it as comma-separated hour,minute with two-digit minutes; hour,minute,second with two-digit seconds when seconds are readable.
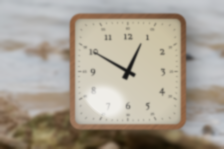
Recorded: 12,50
